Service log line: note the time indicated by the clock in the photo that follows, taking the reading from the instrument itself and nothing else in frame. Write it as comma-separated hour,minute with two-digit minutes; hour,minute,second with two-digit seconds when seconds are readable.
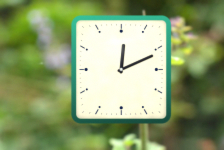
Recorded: 12,11
